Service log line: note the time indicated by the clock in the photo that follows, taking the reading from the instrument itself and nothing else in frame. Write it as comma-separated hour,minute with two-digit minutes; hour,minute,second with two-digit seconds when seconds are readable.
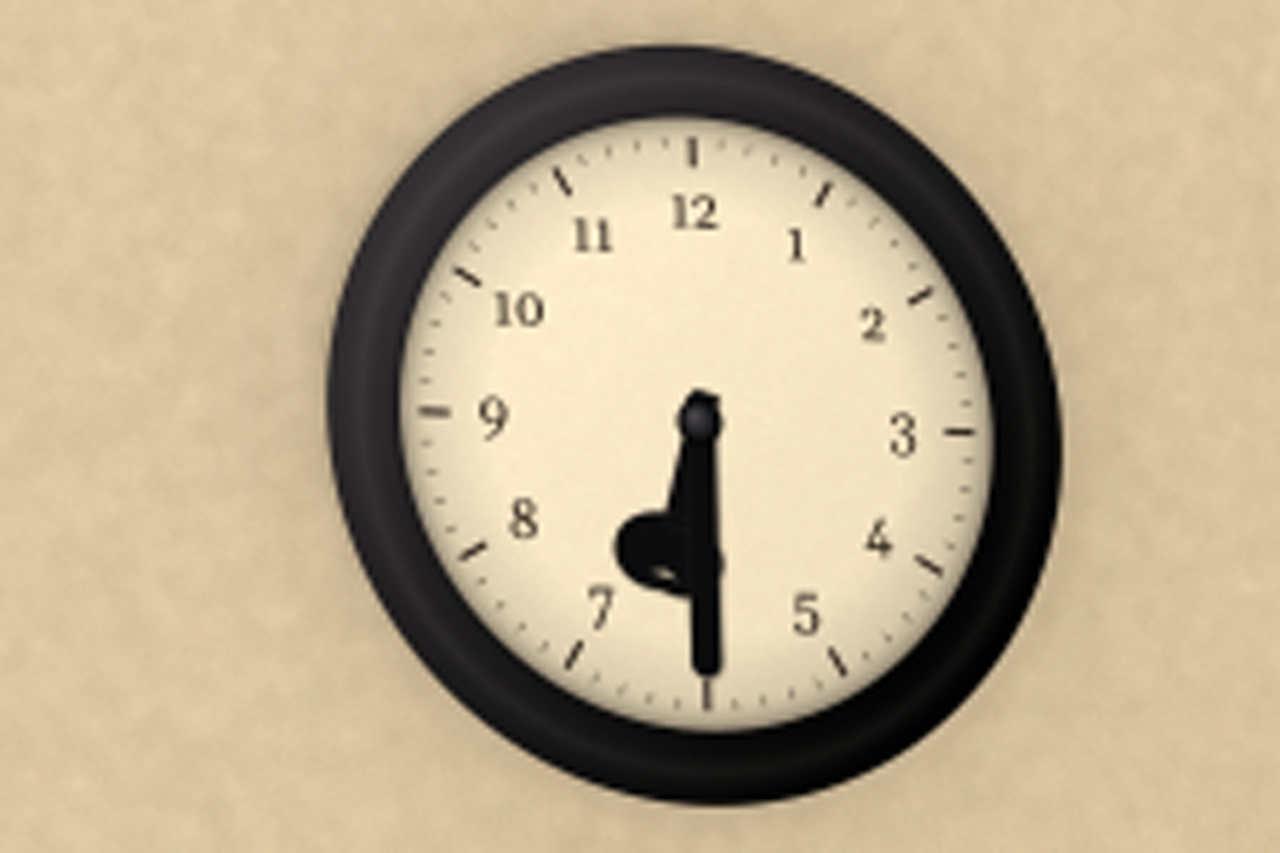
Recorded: 6,30
